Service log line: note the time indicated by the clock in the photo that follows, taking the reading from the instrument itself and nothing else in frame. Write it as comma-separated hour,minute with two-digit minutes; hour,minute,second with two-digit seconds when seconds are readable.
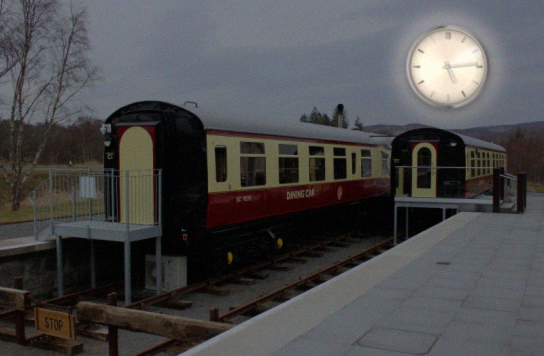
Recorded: 5,14
